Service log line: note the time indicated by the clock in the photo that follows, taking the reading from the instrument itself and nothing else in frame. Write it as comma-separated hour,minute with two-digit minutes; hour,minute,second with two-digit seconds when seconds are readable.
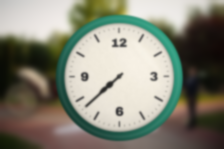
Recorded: 7,38
